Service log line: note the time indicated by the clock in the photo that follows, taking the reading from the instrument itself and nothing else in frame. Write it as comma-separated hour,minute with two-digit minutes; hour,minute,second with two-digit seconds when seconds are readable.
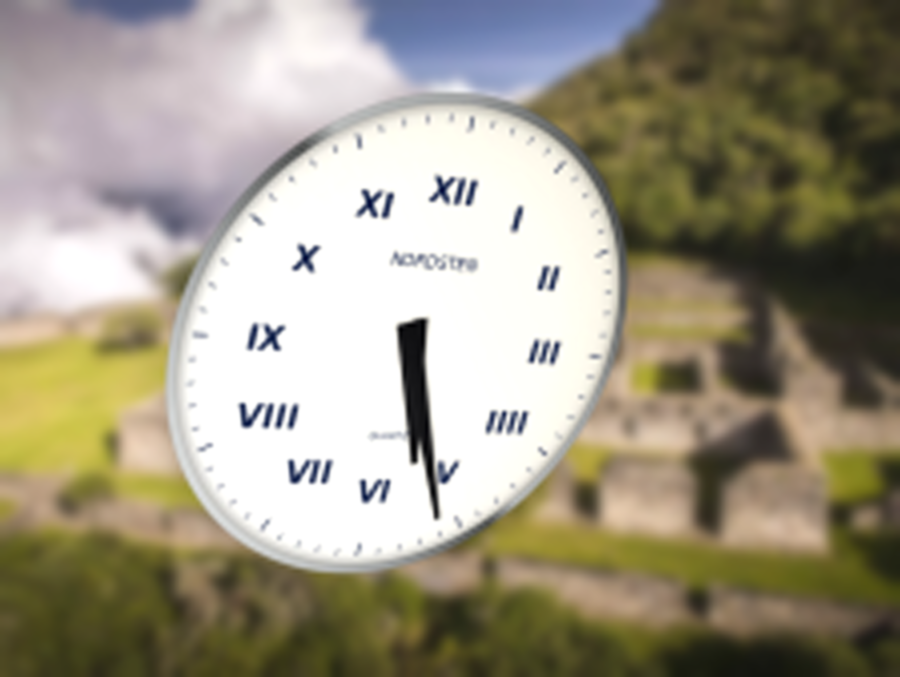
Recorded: 5,26
